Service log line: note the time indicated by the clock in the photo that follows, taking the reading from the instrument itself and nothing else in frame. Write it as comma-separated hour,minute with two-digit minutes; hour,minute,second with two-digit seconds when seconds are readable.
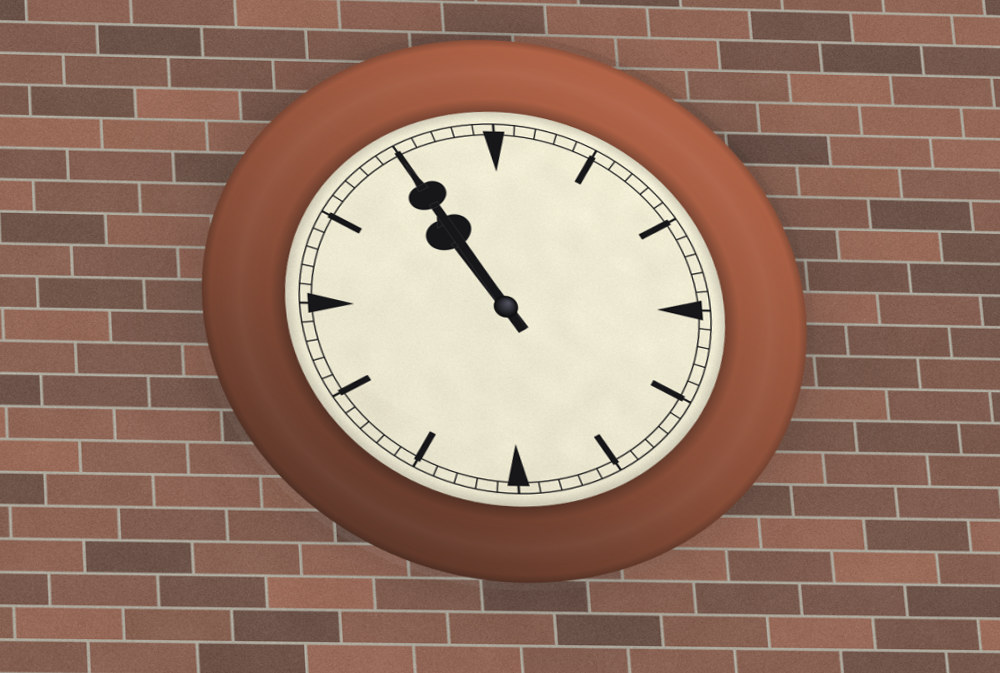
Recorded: 10,55
